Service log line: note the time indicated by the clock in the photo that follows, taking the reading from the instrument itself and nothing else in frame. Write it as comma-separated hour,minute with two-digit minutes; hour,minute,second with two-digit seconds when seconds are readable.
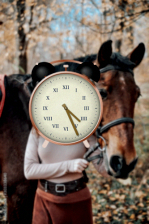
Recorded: 4,26
